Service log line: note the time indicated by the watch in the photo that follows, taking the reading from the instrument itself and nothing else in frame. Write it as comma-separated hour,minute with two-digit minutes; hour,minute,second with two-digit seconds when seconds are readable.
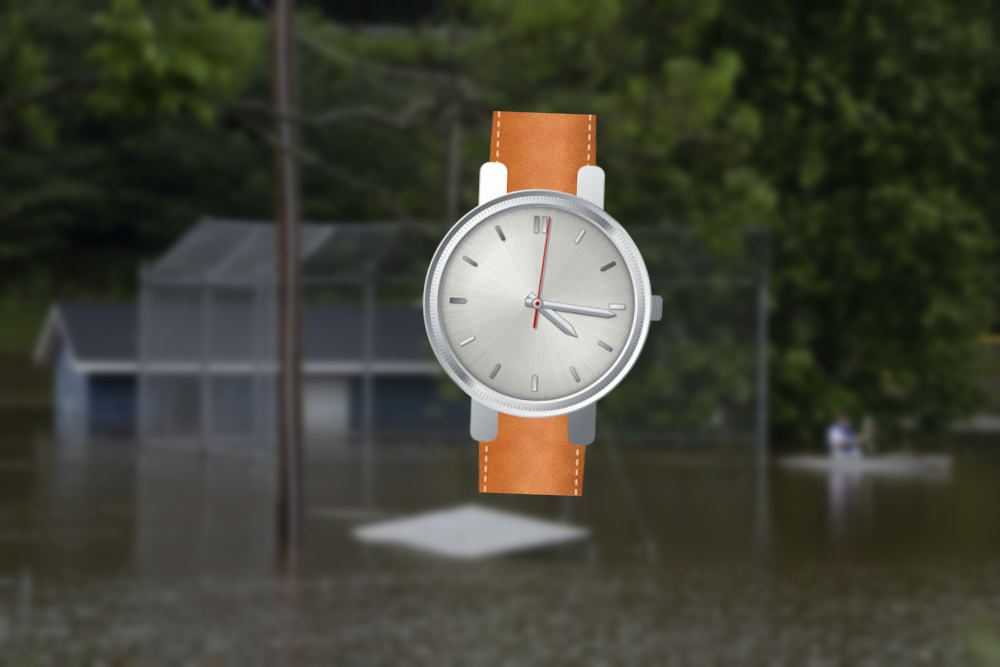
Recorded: 4,16,01
